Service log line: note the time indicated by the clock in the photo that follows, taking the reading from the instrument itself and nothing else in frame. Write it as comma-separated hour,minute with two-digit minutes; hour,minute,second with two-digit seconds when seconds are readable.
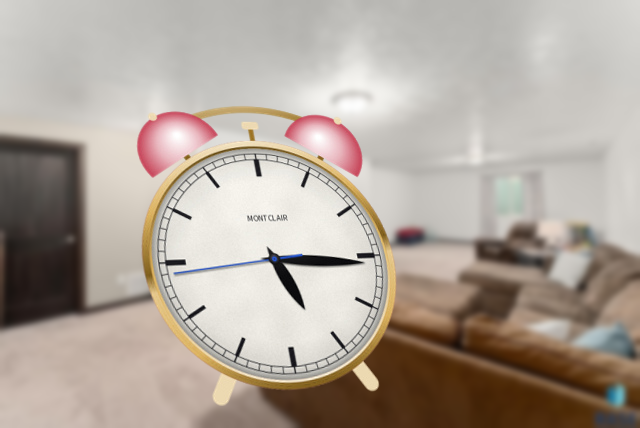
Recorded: 5,15,44
